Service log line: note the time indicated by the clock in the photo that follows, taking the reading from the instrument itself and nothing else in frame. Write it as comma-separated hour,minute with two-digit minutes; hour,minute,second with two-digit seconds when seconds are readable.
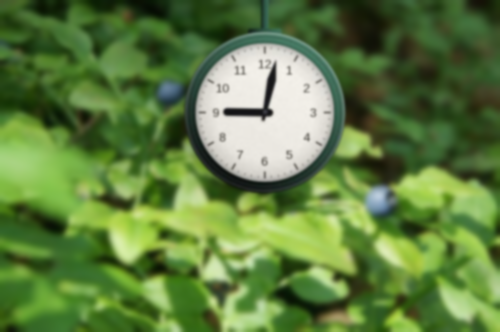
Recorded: 9,02
